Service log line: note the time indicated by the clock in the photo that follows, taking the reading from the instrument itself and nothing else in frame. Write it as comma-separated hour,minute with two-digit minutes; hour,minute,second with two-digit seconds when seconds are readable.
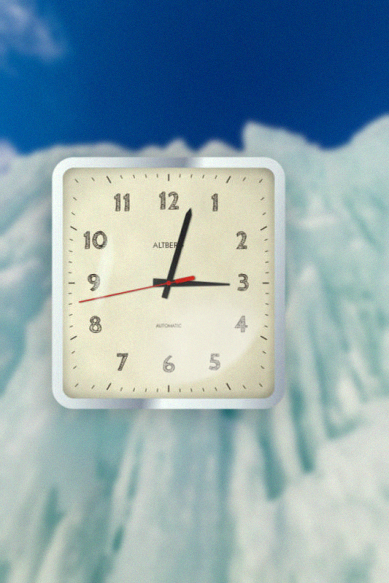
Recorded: 3,02,43
